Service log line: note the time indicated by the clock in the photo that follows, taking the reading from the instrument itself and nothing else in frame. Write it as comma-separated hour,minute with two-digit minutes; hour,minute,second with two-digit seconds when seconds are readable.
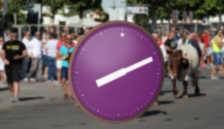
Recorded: 8,11
